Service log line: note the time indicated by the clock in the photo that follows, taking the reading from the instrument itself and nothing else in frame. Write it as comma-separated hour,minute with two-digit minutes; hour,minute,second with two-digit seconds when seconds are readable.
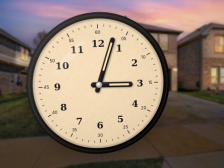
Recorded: 3,03
